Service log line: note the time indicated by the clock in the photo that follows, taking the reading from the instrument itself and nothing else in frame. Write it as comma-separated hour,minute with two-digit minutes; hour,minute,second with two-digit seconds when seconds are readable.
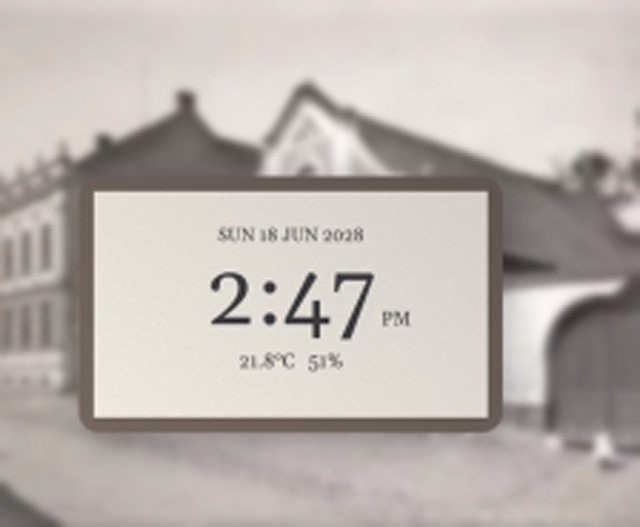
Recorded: 2,47
